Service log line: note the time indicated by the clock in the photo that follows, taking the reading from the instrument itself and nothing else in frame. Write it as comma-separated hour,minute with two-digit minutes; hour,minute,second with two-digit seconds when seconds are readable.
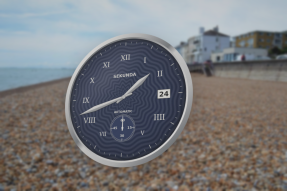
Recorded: 1,42
